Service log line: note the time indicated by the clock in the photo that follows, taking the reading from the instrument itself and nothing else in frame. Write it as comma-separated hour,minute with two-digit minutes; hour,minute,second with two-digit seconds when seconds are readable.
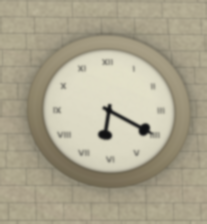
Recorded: 6,20
